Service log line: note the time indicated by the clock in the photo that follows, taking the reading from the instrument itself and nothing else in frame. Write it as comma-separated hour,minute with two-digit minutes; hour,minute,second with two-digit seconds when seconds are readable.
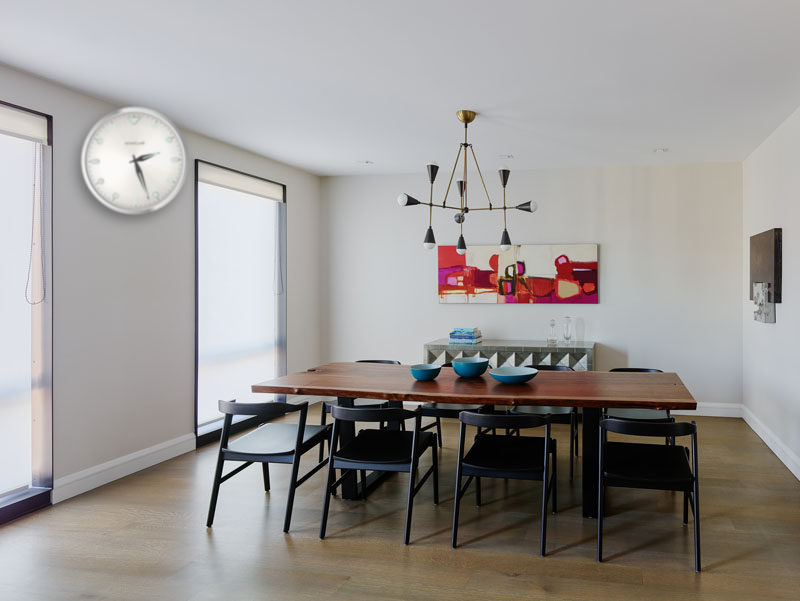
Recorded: 2,27
